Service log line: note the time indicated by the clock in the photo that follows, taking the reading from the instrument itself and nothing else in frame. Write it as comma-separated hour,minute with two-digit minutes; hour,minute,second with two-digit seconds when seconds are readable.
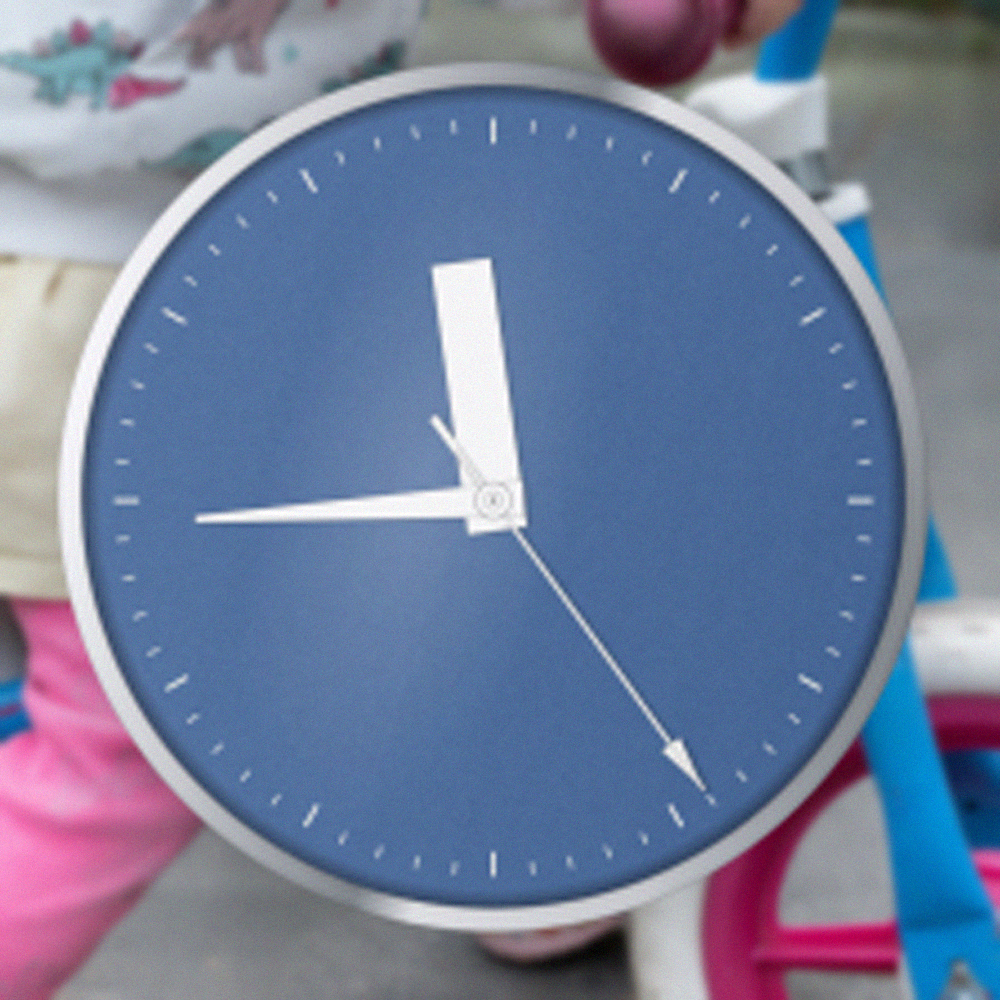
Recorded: 11,44,24
